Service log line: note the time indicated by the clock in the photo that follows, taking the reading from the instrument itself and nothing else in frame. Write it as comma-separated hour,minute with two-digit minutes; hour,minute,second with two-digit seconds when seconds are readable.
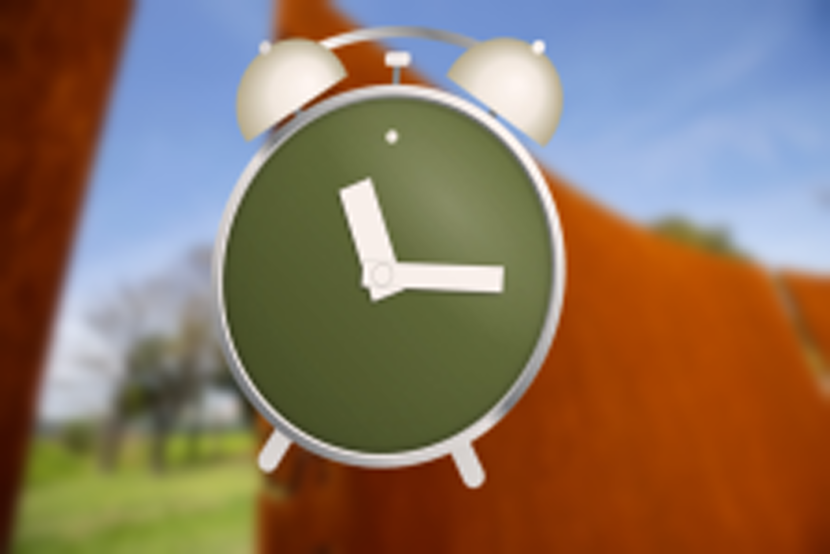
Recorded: 11,15
